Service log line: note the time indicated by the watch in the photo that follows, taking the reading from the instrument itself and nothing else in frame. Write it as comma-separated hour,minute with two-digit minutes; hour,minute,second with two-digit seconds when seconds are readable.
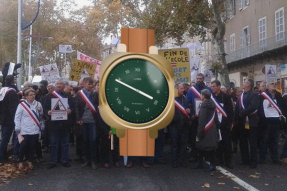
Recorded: 3,49
